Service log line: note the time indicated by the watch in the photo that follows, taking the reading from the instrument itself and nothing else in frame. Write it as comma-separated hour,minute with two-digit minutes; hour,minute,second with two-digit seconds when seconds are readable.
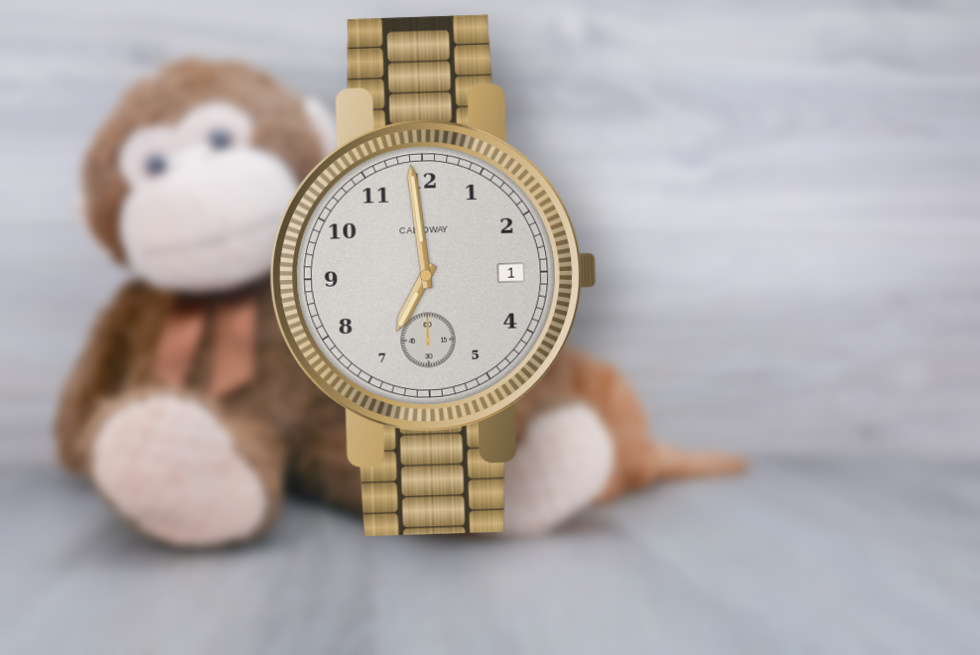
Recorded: 6,59
